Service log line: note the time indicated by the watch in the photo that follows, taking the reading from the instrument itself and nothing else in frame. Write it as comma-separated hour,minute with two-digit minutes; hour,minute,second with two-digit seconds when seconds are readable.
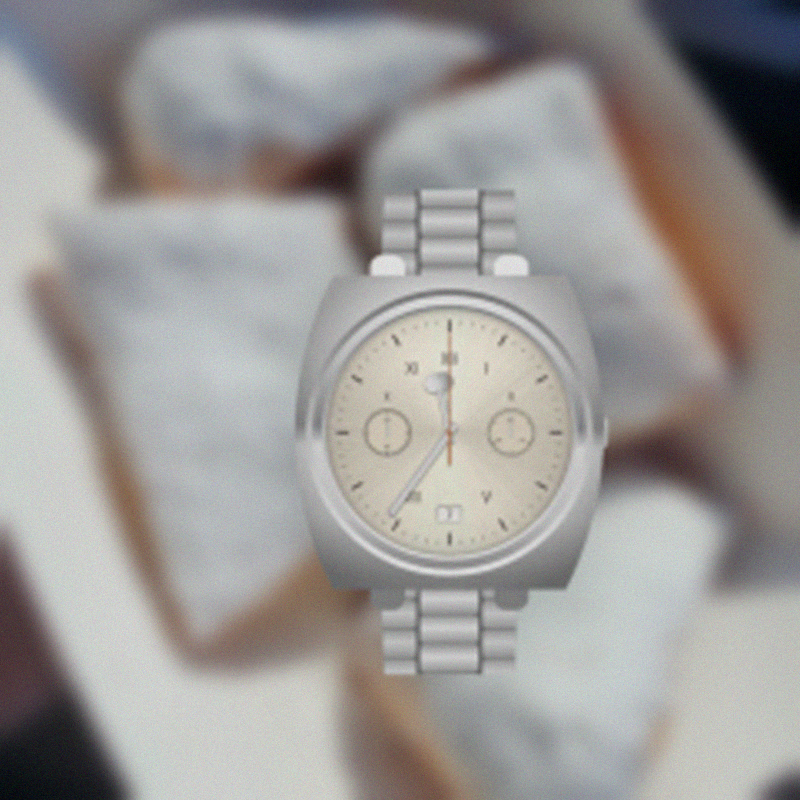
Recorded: 11,36
